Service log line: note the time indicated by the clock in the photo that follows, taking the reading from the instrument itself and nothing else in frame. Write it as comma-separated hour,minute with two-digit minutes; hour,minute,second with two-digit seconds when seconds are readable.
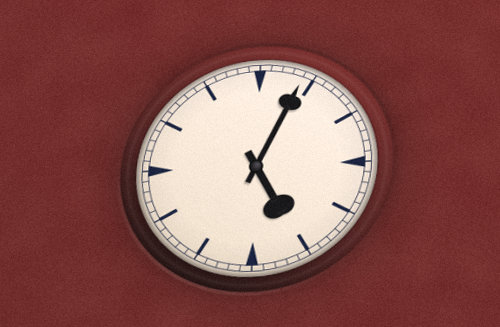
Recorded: 5,04
